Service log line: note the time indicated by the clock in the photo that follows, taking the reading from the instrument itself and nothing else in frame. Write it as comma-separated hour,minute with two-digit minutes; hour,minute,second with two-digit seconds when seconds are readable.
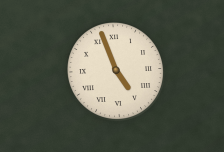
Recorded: 4,57
